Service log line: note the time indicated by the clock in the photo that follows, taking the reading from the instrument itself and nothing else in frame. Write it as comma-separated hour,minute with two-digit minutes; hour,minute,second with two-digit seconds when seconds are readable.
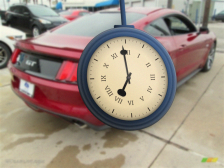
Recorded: 6,59
